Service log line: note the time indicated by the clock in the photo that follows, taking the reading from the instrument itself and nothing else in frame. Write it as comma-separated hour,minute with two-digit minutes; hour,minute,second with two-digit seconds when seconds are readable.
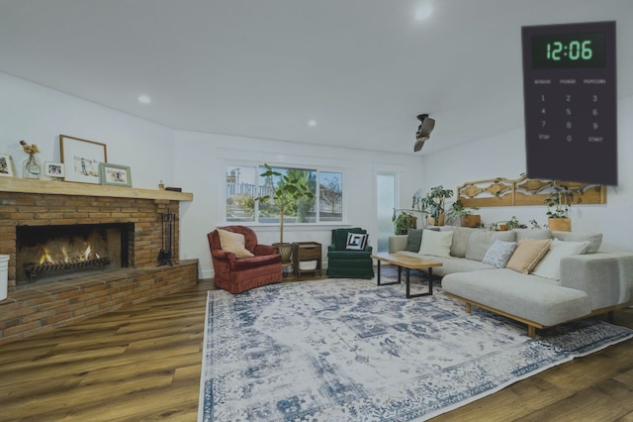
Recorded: 12,06
